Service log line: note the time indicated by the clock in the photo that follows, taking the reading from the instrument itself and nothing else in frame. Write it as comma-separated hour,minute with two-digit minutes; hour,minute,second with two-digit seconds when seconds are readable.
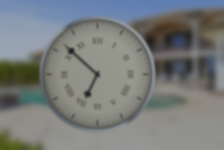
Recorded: 6,52
